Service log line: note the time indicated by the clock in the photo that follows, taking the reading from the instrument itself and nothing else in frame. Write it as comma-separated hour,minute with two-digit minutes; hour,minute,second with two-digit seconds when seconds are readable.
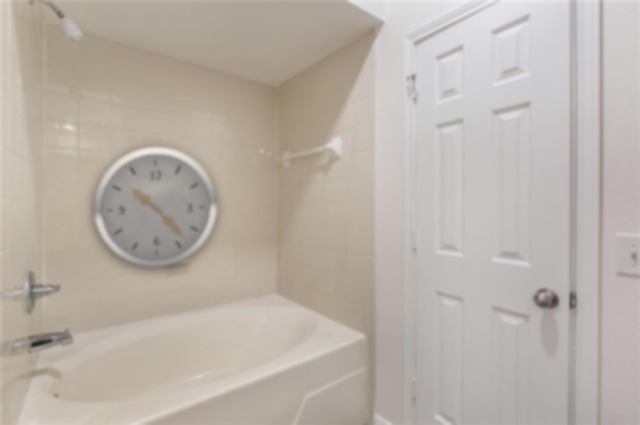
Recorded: 10,23
